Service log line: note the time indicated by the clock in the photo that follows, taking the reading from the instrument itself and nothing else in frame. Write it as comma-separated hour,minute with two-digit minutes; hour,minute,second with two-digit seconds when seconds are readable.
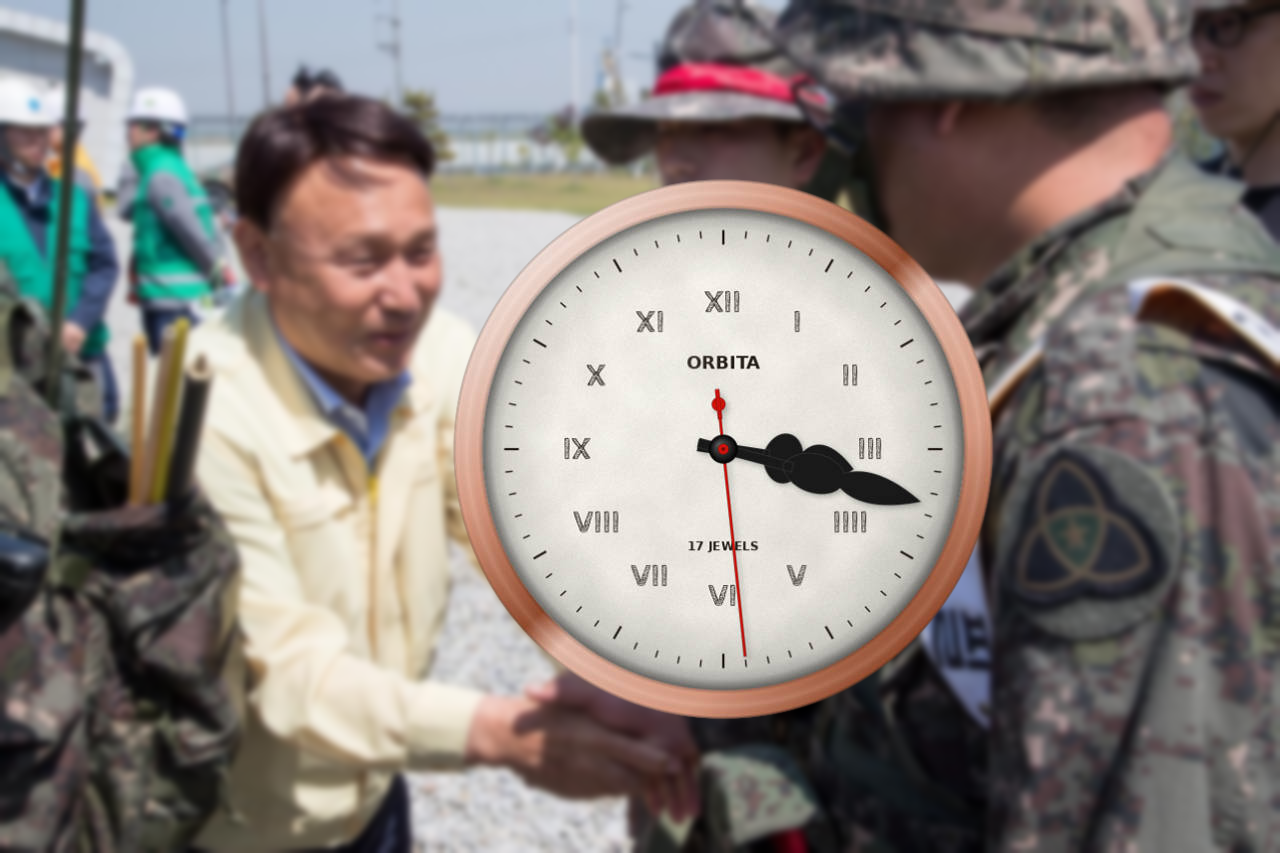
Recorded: 3,17,29
